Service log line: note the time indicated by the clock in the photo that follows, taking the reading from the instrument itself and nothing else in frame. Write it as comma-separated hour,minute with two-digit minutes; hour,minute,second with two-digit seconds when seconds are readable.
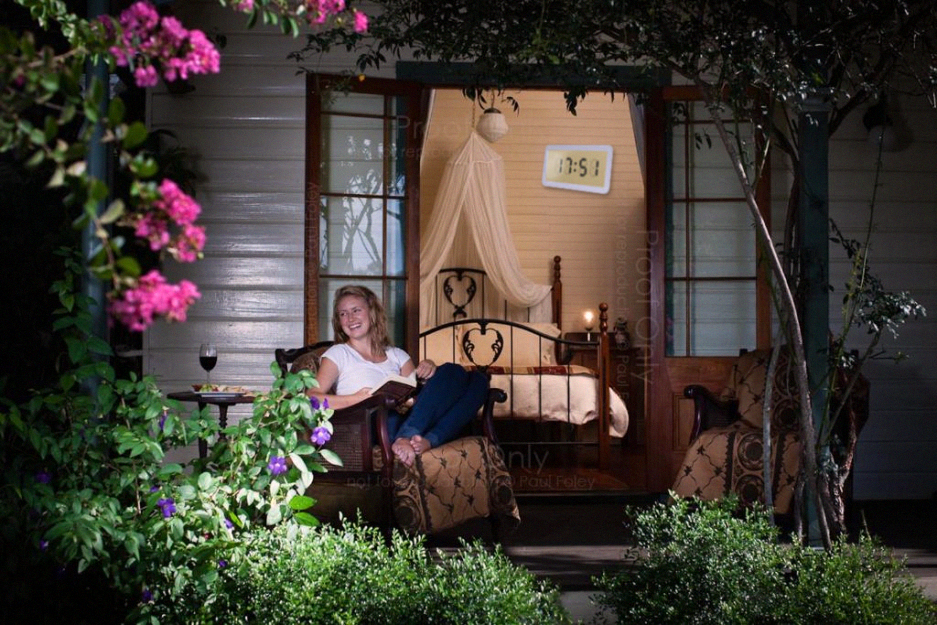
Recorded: 17,51
